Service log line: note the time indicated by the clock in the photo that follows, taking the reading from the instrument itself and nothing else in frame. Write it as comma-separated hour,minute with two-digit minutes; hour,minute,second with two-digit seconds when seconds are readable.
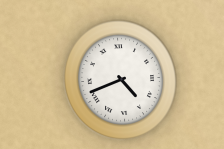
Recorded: 4,42
